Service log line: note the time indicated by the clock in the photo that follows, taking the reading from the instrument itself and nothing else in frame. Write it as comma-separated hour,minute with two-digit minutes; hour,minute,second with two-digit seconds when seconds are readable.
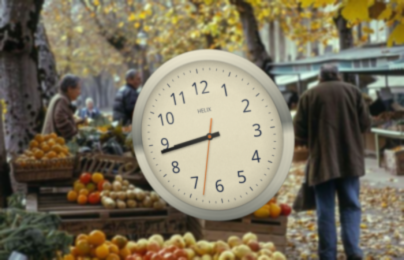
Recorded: 8,43,33
